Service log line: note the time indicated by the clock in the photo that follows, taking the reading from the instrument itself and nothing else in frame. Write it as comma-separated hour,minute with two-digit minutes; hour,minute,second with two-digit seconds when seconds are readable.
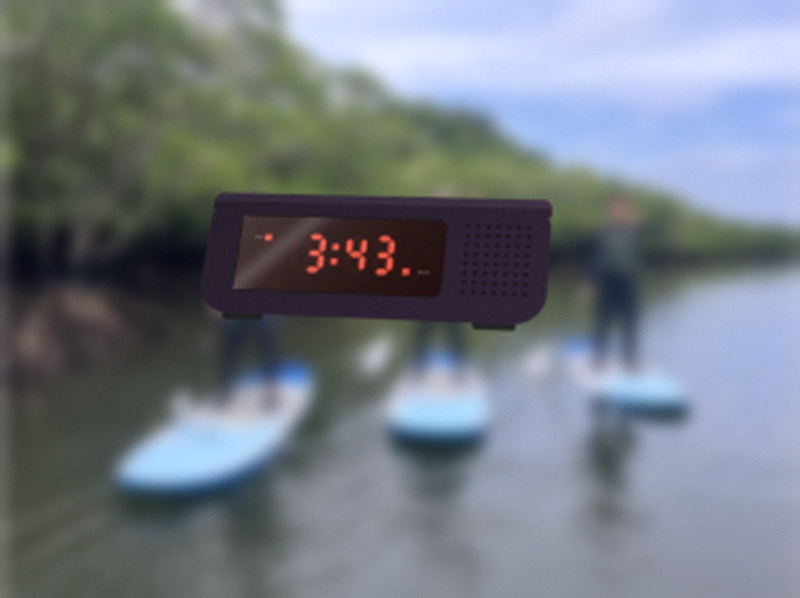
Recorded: 3,43
